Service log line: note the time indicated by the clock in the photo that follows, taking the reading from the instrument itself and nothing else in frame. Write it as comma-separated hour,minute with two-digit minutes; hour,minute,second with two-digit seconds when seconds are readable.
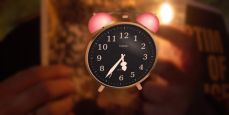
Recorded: 5,36
